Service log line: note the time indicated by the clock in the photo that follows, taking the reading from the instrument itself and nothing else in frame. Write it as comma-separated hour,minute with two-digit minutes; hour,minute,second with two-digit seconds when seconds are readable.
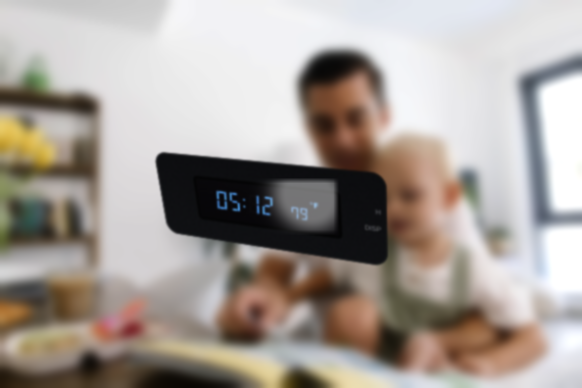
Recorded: 5,12
